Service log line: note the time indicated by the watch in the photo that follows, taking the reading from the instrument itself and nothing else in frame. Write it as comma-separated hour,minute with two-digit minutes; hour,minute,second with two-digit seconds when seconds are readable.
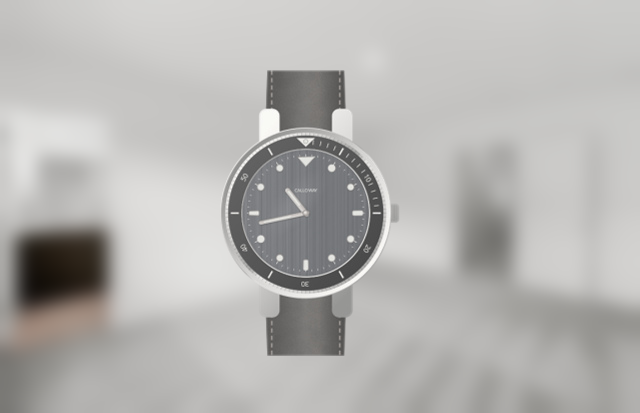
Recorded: 10,43
